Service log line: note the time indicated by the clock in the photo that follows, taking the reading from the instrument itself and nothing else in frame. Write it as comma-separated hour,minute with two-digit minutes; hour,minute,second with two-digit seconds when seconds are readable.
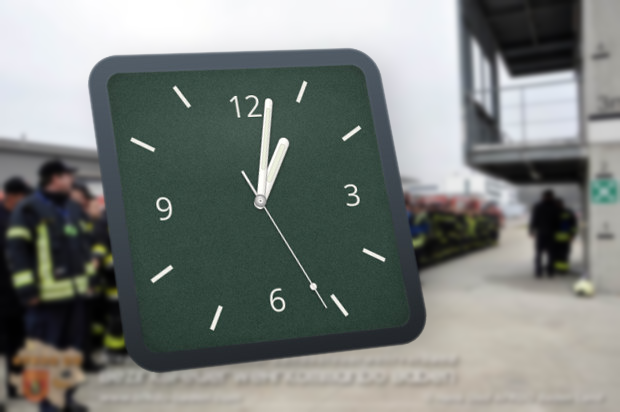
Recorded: 1,02,26
